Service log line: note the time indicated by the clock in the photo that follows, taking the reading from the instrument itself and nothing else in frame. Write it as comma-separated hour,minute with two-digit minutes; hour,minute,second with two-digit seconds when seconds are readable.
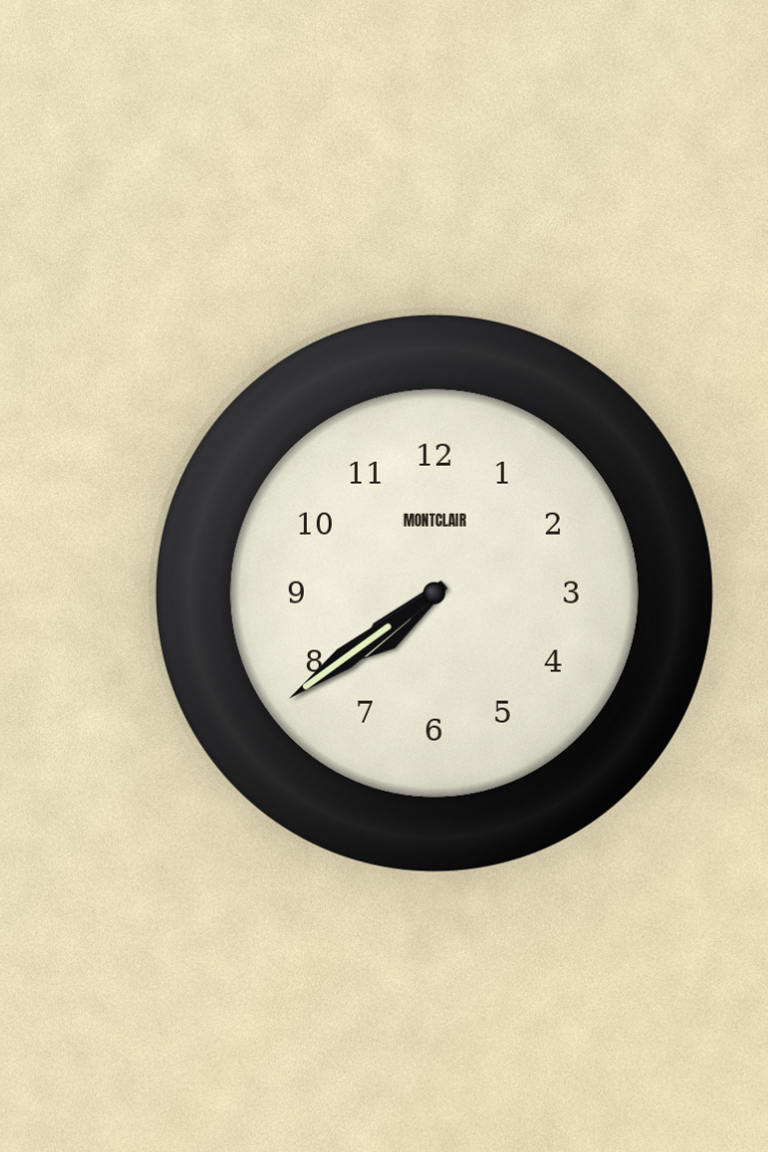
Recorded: 7,39
